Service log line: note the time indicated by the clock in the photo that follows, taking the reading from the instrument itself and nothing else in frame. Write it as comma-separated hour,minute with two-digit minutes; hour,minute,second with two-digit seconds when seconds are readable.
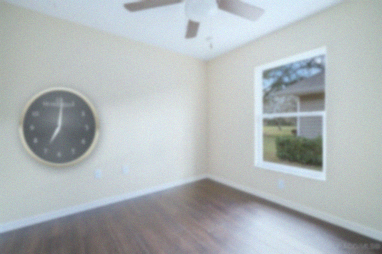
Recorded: 7,01
